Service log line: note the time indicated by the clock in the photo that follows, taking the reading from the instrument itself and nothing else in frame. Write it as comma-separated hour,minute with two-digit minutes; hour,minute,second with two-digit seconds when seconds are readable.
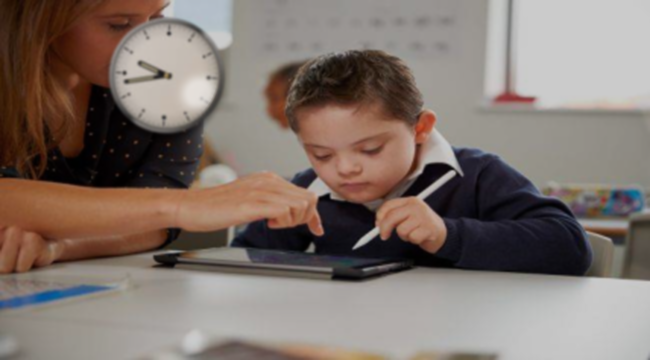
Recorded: 9,43
